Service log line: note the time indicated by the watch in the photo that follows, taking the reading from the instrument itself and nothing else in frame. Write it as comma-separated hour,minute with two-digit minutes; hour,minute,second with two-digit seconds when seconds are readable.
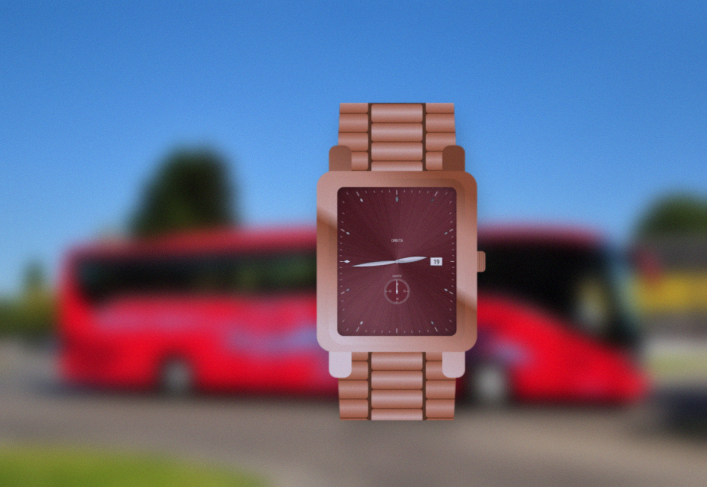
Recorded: 2,44
